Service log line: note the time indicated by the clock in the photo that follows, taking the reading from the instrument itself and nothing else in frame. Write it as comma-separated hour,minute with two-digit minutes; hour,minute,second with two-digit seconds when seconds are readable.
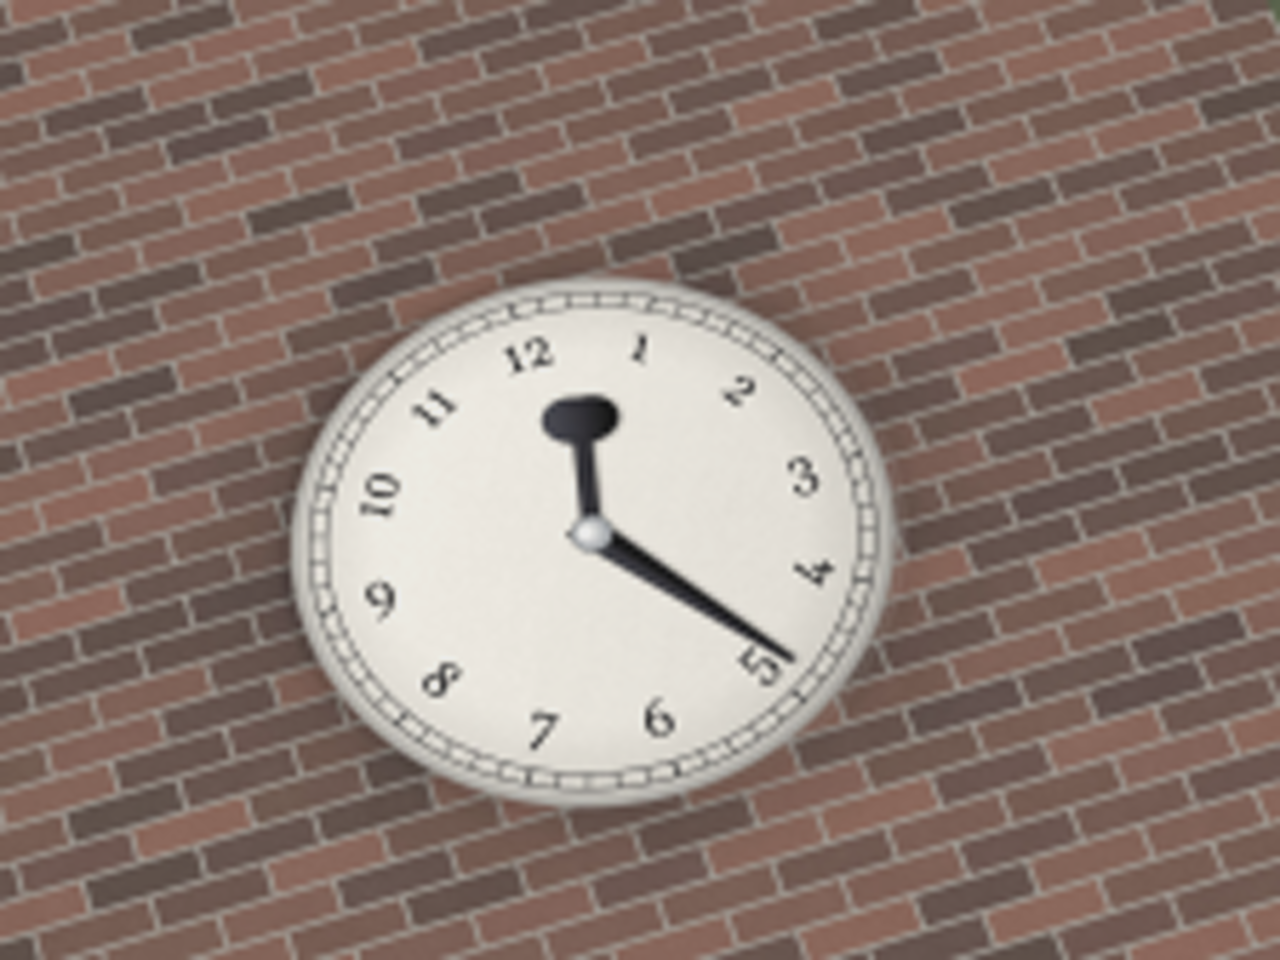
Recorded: 12,24
